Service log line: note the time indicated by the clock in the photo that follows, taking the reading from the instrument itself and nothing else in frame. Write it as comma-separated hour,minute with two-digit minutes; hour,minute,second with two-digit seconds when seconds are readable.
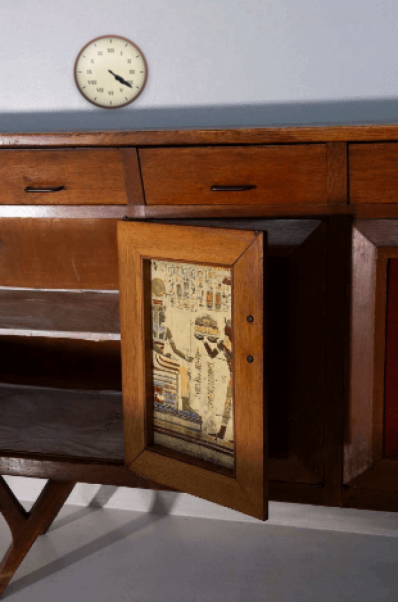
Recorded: 4,21
